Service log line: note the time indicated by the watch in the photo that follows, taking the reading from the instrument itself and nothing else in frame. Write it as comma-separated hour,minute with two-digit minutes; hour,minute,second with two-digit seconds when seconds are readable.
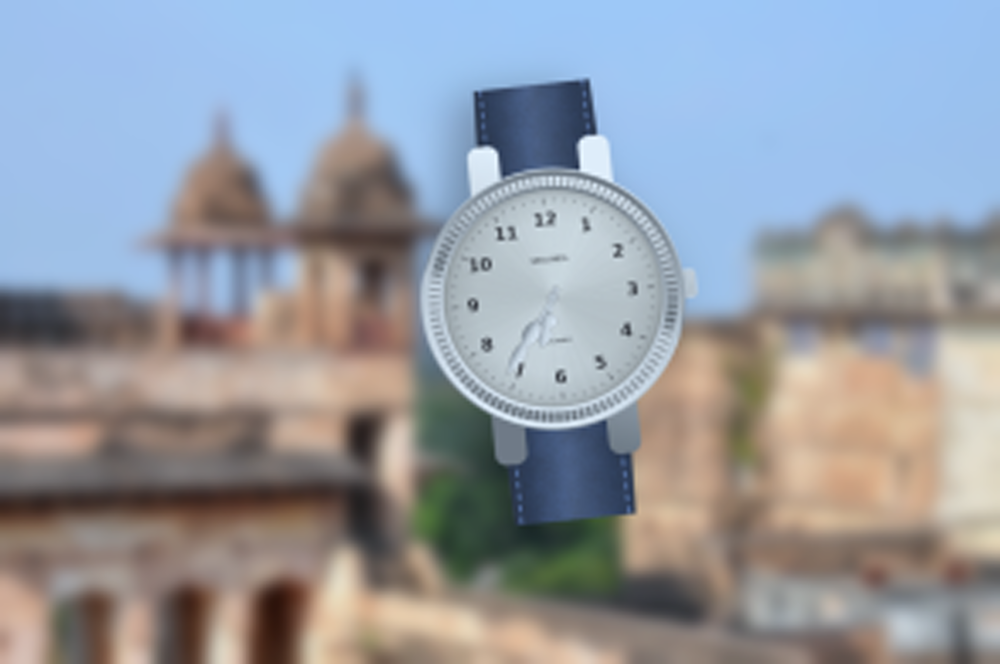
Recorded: 6,36
